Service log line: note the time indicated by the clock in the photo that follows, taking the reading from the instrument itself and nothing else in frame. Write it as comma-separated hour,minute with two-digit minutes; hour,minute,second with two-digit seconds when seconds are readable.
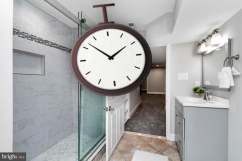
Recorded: 1,52
